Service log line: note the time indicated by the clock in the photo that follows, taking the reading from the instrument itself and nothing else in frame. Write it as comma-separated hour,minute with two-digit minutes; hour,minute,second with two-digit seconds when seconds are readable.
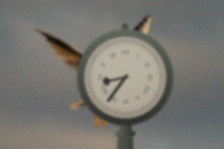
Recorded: 8,36
